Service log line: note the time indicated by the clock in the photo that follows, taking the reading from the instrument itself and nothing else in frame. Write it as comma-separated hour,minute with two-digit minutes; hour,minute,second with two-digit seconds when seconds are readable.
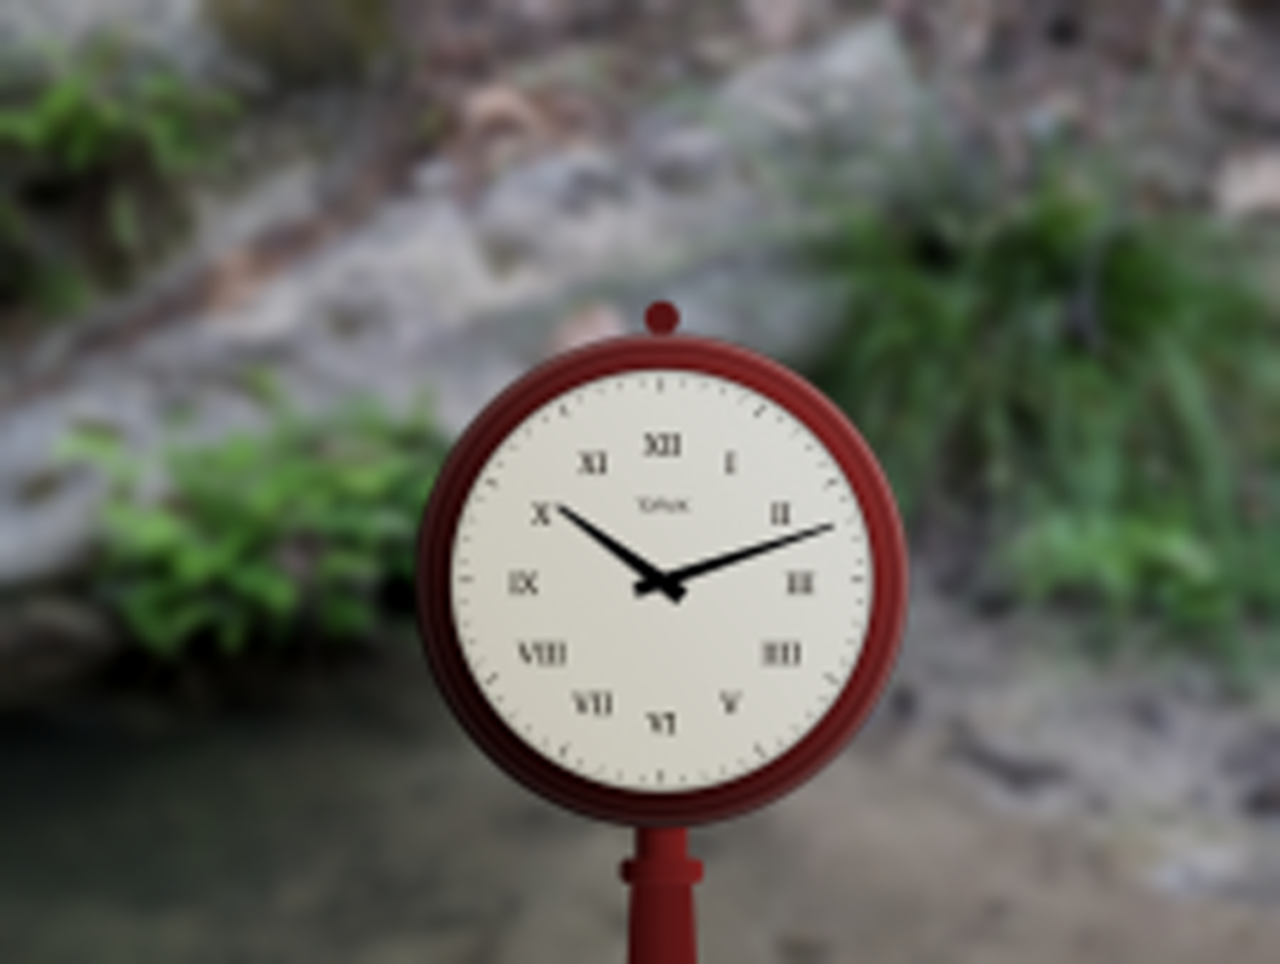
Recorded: 10,12
